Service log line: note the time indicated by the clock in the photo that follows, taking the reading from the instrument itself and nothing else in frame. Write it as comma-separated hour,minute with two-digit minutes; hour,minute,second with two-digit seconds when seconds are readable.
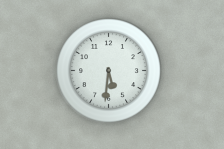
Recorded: 5,31
